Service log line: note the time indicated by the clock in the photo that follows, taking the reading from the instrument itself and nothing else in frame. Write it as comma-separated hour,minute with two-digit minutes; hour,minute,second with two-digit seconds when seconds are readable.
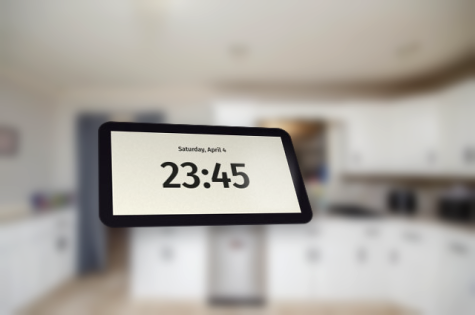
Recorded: 23,45
